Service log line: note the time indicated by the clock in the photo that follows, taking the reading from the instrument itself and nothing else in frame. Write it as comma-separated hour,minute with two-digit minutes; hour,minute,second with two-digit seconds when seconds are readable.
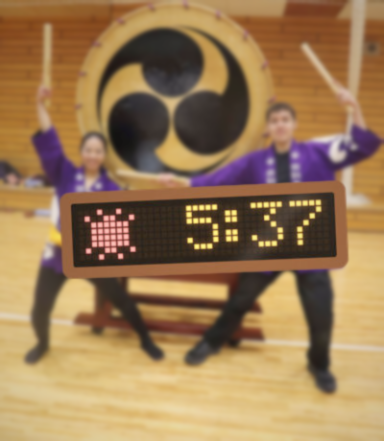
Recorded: 5,37
